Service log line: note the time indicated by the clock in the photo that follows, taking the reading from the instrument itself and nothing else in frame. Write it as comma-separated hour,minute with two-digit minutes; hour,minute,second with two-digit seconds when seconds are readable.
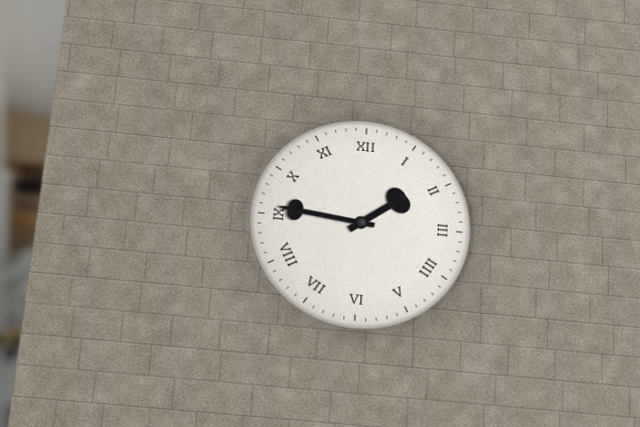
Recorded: 1,46
